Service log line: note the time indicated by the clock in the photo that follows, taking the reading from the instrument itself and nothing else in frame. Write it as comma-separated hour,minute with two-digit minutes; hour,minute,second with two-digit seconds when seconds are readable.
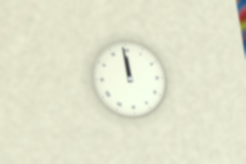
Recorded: 11,59
